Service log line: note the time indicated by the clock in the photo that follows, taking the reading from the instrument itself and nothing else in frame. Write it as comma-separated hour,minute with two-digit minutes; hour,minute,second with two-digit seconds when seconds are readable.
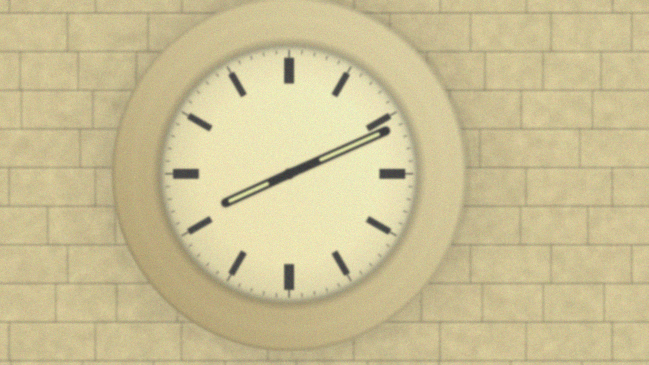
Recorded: 8,11
